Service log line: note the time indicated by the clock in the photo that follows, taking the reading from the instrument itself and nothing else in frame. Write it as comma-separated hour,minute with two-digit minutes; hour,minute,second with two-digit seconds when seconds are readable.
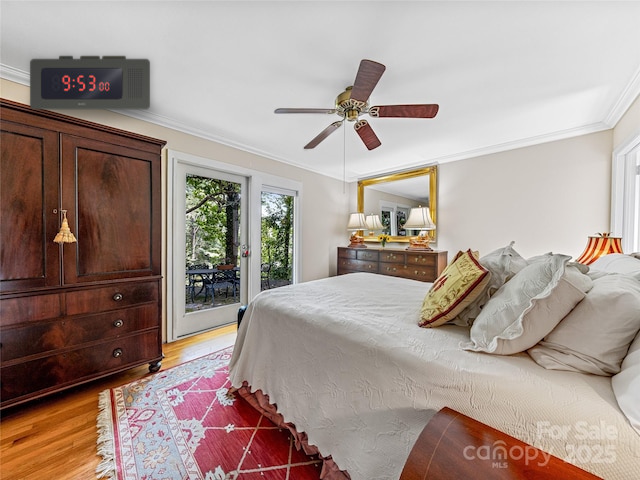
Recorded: 9,53,00
